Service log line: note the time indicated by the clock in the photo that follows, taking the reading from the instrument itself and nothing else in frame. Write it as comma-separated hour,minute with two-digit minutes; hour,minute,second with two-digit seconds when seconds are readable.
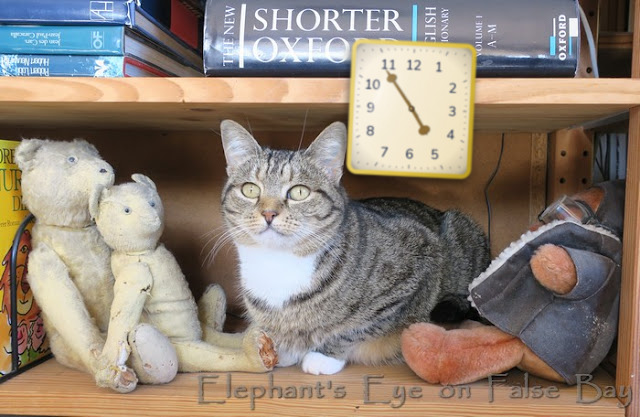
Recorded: 4,54
